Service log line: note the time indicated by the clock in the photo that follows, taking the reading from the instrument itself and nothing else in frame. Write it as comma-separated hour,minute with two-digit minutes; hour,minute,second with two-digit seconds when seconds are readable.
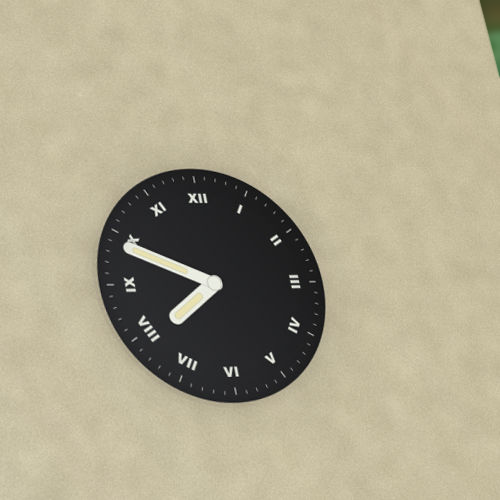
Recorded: 7,49
